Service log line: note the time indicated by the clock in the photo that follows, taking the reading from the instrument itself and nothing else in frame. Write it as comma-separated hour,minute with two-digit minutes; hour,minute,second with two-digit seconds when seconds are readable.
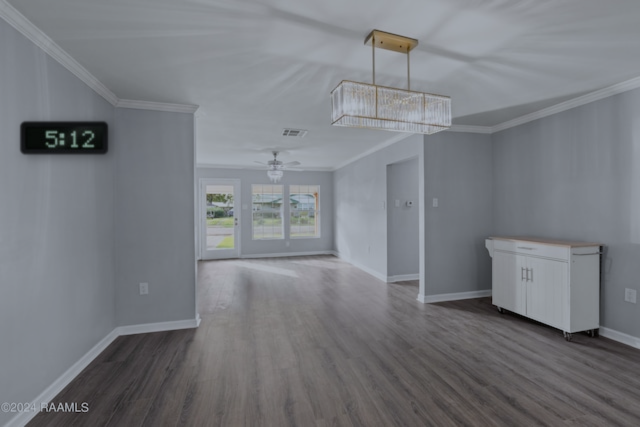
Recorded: 5,12
